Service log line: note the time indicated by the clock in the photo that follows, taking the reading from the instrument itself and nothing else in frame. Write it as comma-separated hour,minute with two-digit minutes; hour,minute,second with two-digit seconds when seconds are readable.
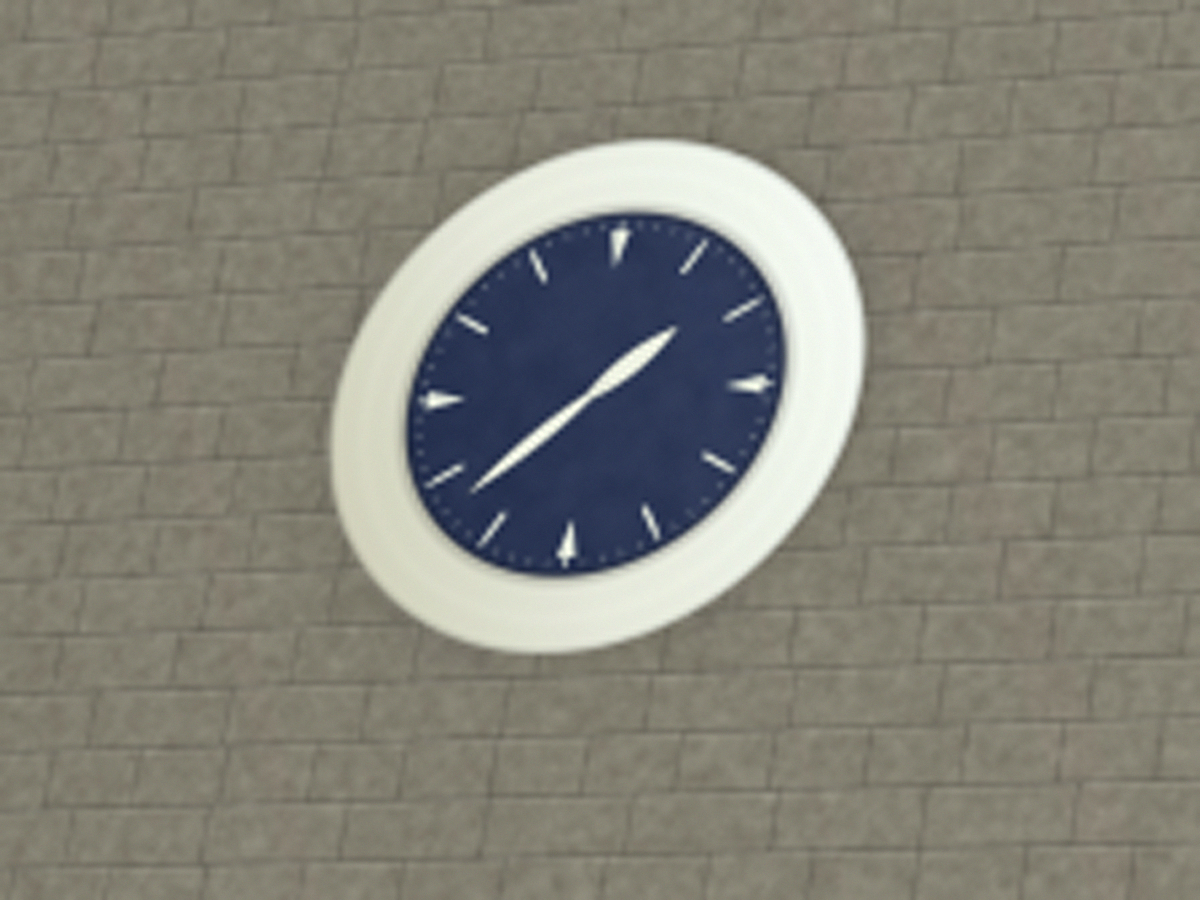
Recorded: 1,38
